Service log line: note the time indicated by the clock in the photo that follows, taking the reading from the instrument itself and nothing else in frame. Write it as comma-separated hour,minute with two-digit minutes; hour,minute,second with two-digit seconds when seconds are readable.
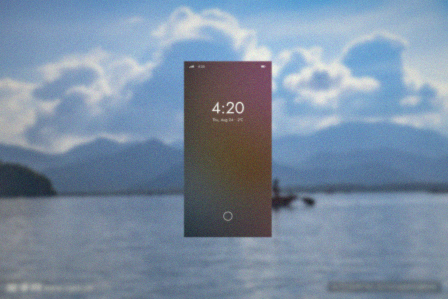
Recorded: 4,20
